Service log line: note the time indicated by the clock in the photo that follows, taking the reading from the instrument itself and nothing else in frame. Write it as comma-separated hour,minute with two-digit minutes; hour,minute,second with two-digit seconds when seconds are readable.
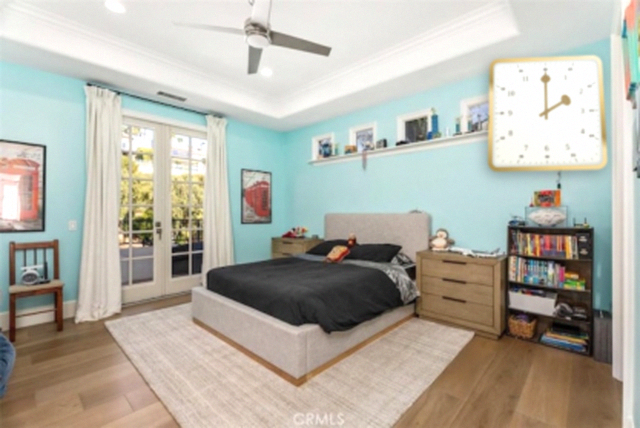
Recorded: 2,00
